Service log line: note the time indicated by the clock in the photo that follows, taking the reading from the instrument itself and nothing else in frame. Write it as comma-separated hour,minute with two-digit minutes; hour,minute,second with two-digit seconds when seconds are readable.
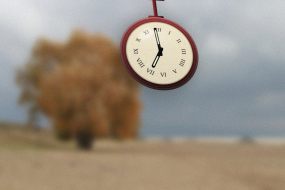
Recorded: 6,59
